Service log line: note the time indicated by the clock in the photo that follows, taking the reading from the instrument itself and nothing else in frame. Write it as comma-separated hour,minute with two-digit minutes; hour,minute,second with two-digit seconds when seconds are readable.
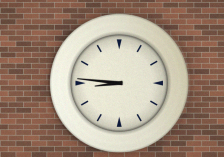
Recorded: 8,46
